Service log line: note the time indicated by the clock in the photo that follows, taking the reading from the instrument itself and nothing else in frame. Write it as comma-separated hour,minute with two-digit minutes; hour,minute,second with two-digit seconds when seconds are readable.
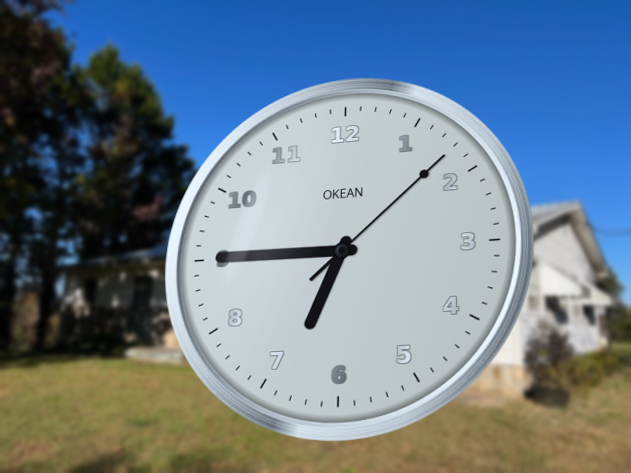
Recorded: 6,45,08
